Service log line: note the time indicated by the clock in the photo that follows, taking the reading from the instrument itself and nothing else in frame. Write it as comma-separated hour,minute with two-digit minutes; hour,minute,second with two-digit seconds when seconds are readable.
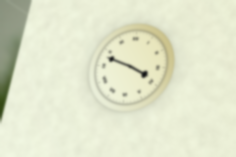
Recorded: 3,48
